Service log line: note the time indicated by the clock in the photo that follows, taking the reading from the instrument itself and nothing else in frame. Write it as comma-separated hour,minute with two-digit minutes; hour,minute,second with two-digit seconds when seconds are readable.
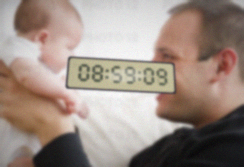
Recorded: 8,59,09
